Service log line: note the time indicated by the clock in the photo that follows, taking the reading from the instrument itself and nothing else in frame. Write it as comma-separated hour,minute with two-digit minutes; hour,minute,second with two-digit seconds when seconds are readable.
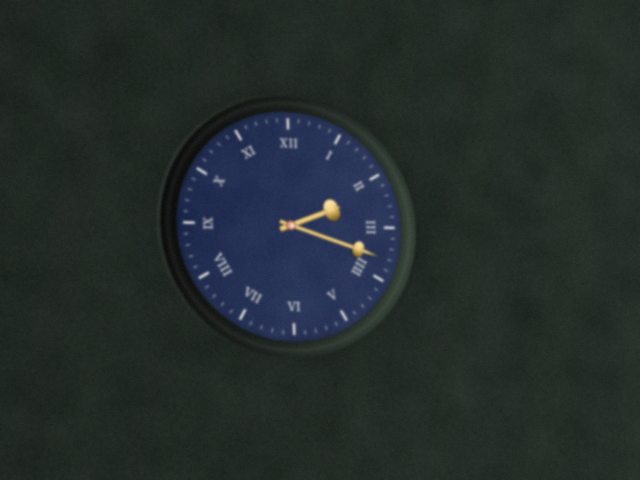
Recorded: 2,18
